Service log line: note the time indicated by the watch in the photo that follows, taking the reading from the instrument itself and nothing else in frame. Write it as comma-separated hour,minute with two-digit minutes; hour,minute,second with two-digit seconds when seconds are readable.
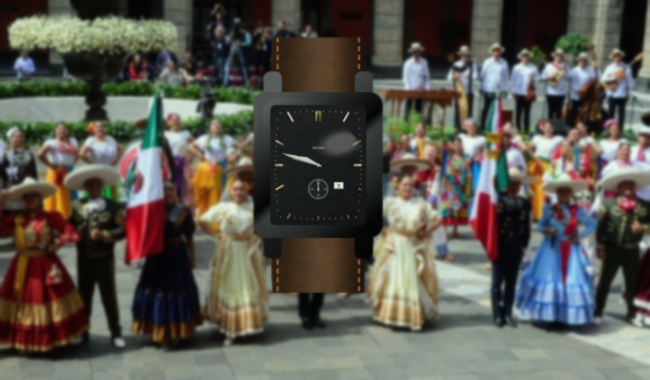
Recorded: 9,48
